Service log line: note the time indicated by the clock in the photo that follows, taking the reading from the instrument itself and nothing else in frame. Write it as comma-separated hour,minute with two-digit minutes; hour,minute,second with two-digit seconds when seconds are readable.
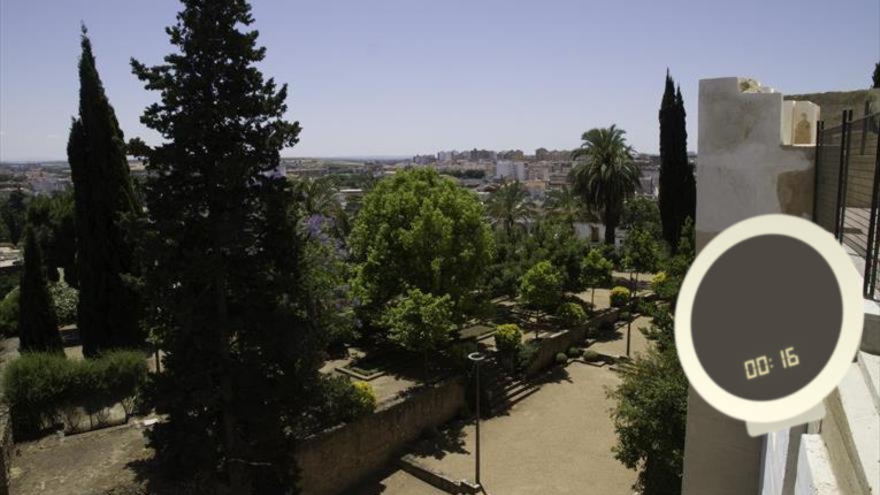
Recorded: 0,16
